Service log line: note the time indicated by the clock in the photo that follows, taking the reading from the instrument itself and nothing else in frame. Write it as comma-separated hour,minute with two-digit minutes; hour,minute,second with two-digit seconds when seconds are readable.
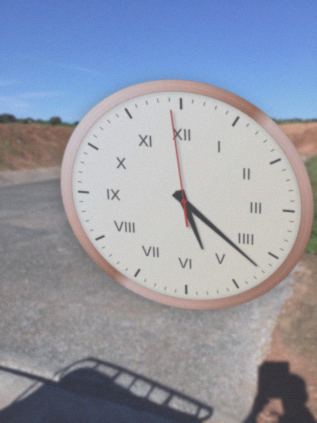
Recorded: 5,21,59
